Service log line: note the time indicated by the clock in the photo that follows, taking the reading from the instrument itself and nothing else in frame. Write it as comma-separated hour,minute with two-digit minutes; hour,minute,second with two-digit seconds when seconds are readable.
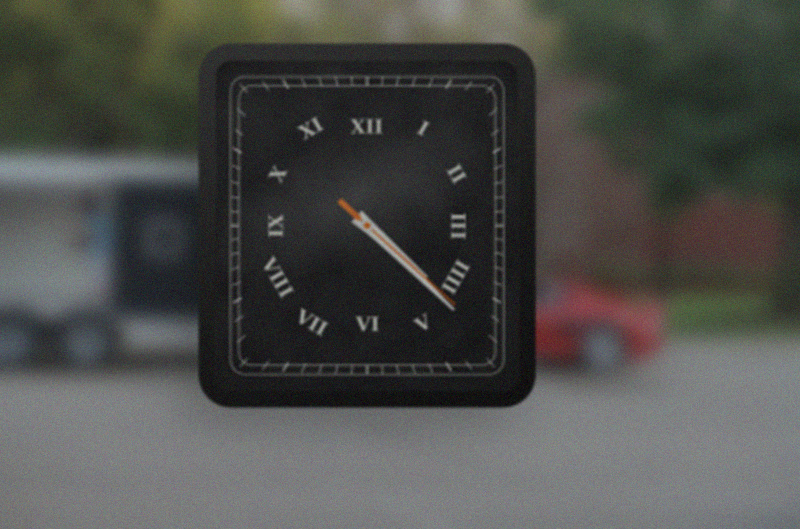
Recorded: 4,22,22
